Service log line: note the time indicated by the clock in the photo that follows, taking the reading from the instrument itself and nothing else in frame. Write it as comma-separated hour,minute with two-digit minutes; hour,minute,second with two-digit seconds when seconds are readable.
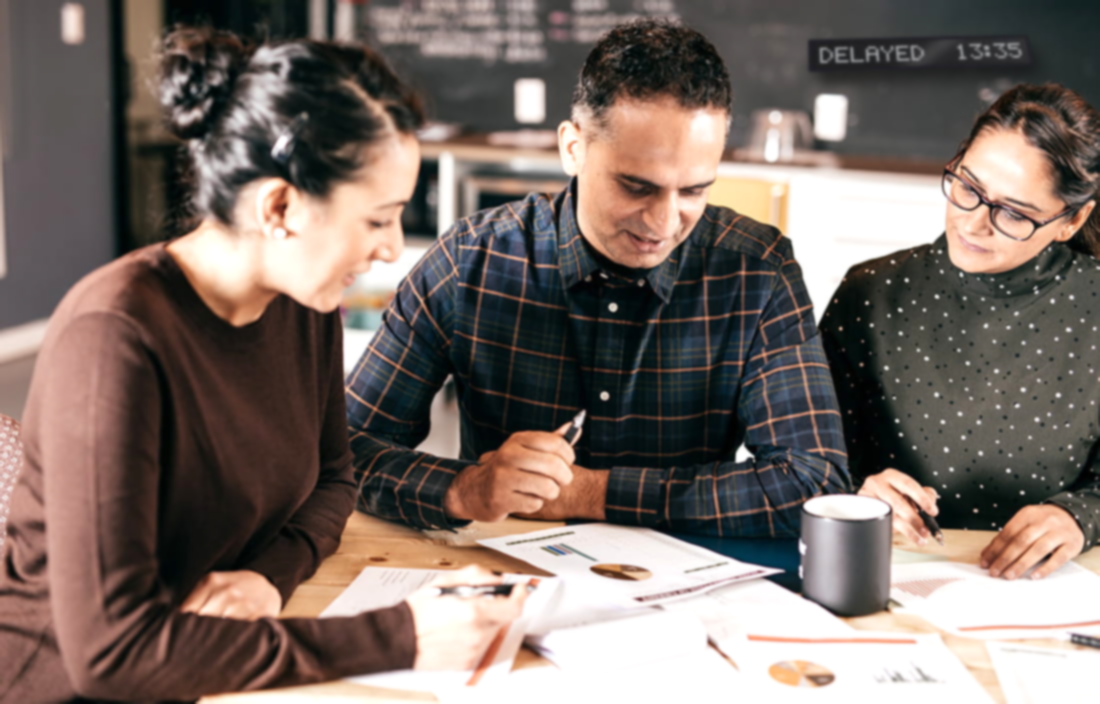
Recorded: 13,35
